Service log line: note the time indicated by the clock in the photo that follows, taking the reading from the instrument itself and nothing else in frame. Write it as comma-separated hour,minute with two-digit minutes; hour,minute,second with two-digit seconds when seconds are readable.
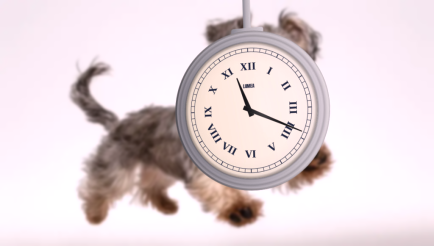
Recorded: 11,19
